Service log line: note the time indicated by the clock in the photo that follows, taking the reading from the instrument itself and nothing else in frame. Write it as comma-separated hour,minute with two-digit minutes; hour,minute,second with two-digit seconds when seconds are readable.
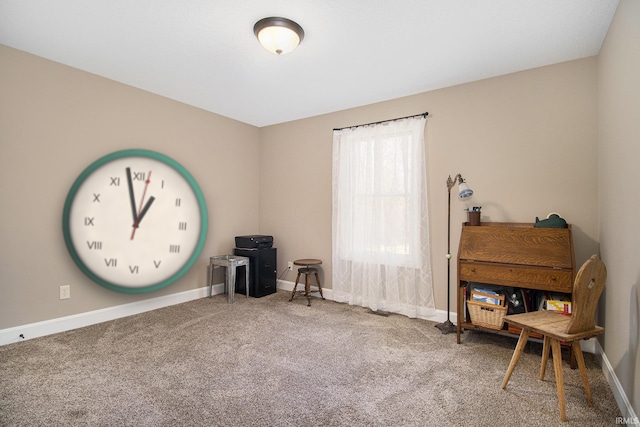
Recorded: 12,58,02
